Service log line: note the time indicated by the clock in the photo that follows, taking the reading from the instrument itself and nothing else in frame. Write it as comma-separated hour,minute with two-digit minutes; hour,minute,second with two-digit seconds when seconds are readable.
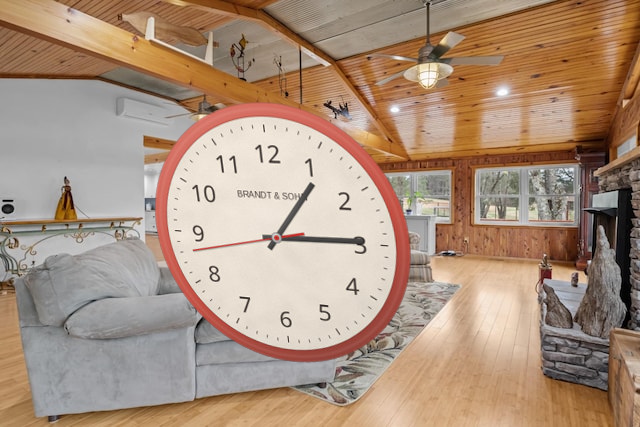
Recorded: 1,14,43
